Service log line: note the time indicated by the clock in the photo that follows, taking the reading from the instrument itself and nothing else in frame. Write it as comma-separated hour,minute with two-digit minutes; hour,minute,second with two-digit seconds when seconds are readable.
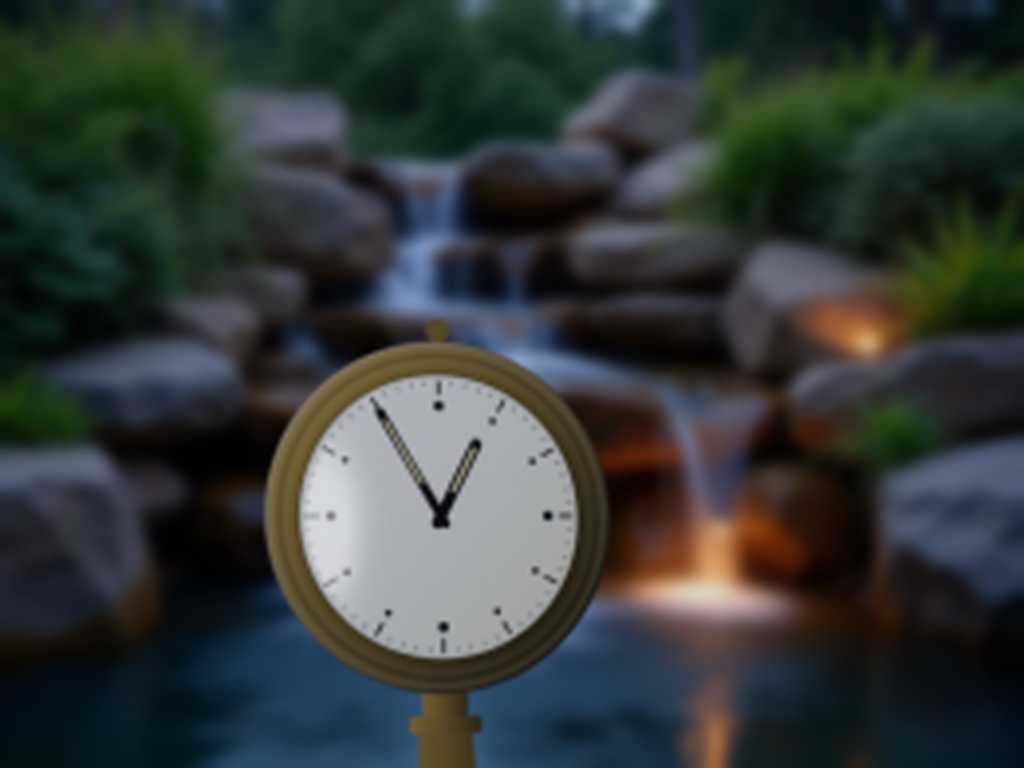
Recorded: 12,55
